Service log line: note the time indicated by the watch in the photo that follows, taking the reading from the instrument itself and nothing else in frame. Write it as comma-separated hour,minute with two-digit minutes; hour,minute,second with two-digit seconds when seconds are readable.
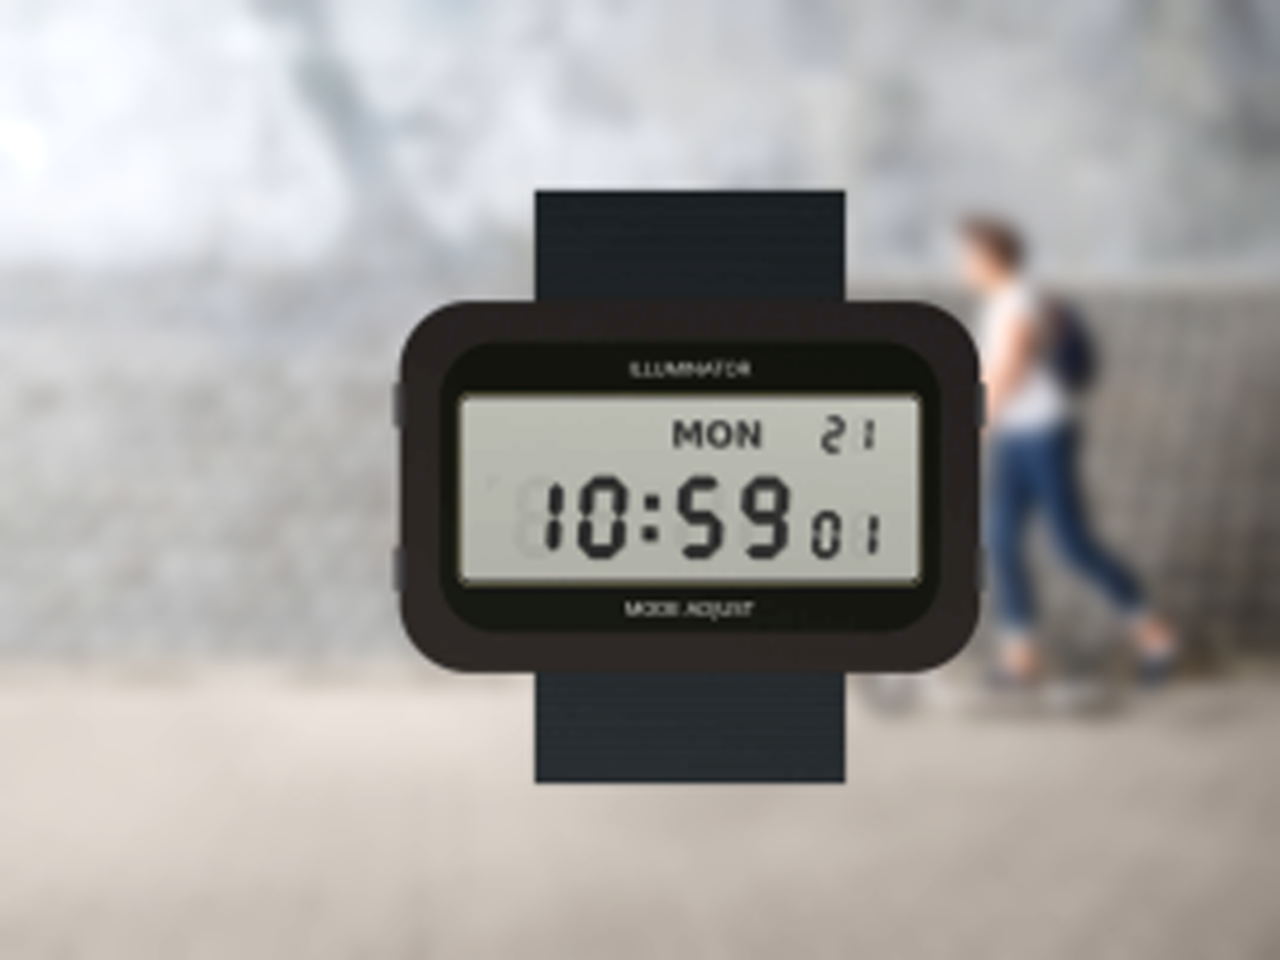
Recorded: 10,59,01
